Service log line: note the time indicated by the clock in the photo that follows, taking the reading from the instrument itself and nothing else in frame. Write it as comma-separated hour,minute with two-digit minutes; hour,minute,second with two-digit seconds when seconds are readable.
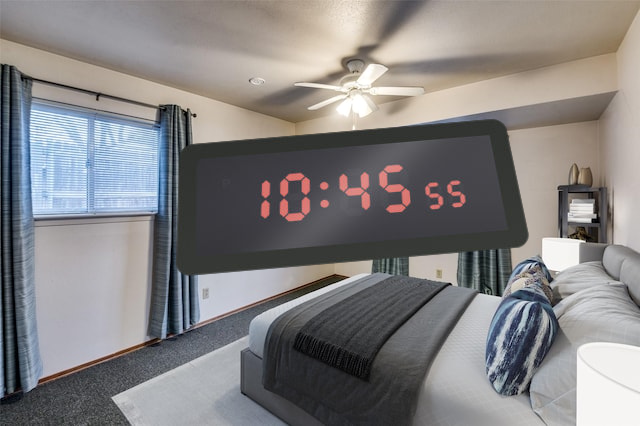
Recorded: 10,45,55
